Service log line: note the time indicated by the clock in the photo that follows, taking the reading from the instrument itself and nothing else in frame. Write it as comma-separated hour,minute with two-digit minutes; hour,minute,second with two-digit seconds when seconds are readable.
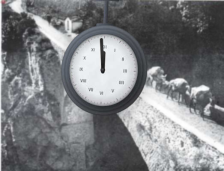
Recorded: 11,59
